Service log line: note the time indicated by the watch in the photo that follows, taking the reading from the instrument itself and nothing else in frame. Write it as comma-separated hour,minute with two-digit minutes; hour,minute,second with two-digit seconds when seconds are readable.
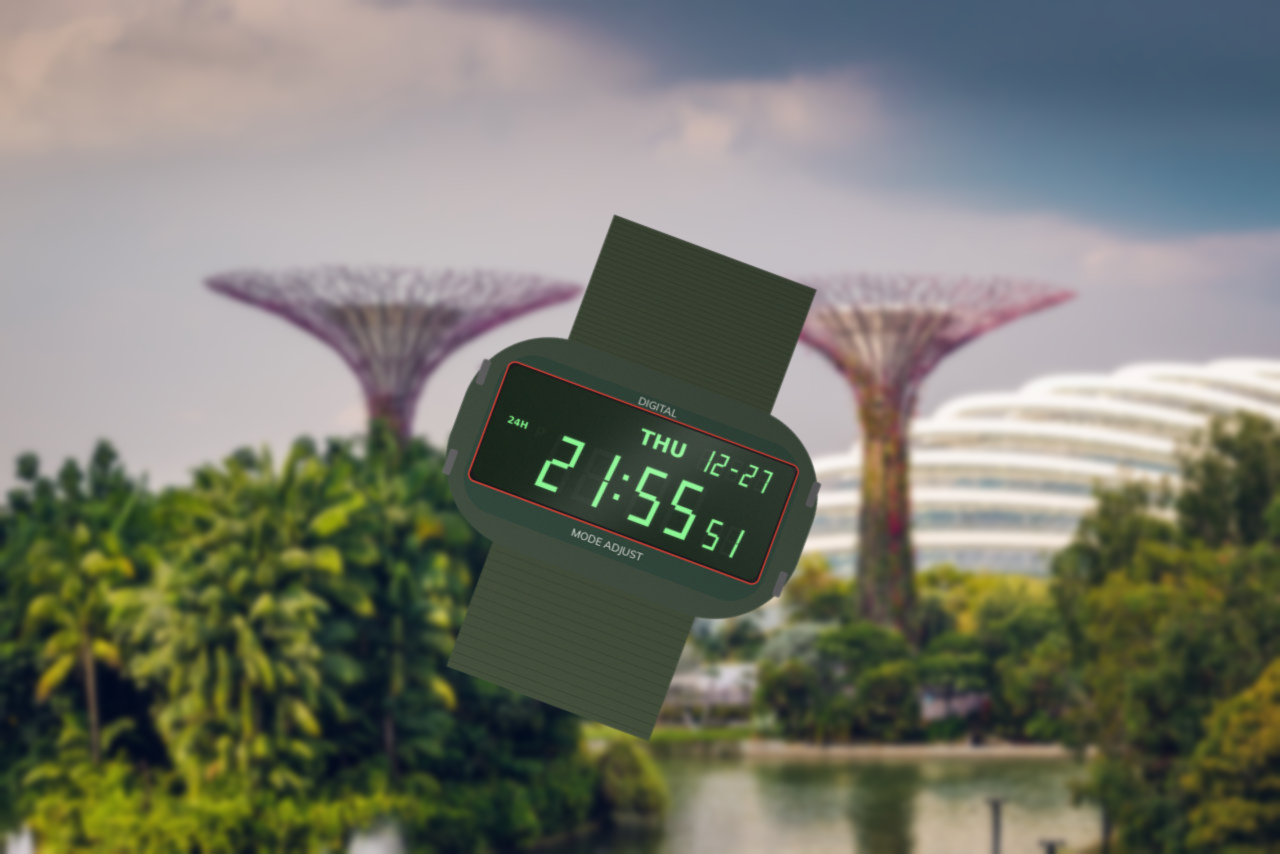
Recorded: 21,55,51
